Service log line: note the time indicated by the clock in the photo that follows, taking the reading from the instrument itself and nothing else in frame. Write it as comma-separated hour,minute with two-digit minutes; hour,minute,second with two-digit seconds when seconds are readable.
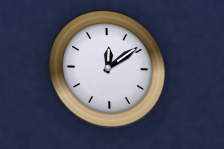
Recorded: 12,09
